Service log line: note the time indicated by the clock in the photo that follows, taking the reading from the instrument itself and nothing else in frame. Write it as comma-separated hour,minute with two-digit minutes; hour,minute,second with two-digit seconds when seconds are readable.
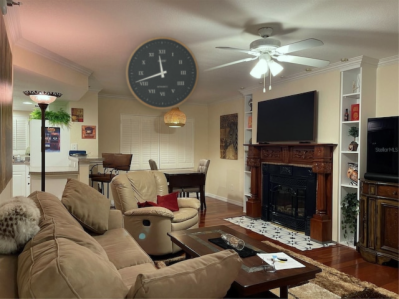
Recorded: 11,42
